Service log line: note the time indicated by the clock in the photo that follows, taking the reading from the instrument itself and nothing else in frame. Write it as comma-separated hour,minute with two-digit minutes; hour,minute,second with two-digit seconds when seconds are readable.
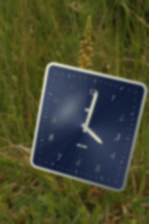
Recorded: 4,01
